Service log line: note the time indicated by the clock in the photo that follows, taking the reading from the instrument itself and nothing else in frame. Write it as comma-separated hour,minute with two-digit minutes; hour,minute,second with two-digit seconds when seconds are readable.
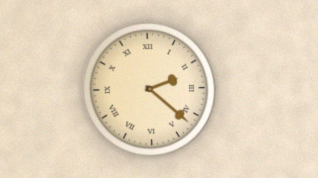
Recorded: 2,22
